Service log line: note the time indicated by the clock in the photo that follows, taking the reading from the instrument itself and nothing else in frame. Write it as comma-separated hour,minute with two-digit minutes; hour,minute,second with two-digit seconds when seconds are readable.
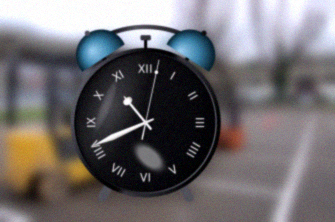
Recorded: 10,41,02
